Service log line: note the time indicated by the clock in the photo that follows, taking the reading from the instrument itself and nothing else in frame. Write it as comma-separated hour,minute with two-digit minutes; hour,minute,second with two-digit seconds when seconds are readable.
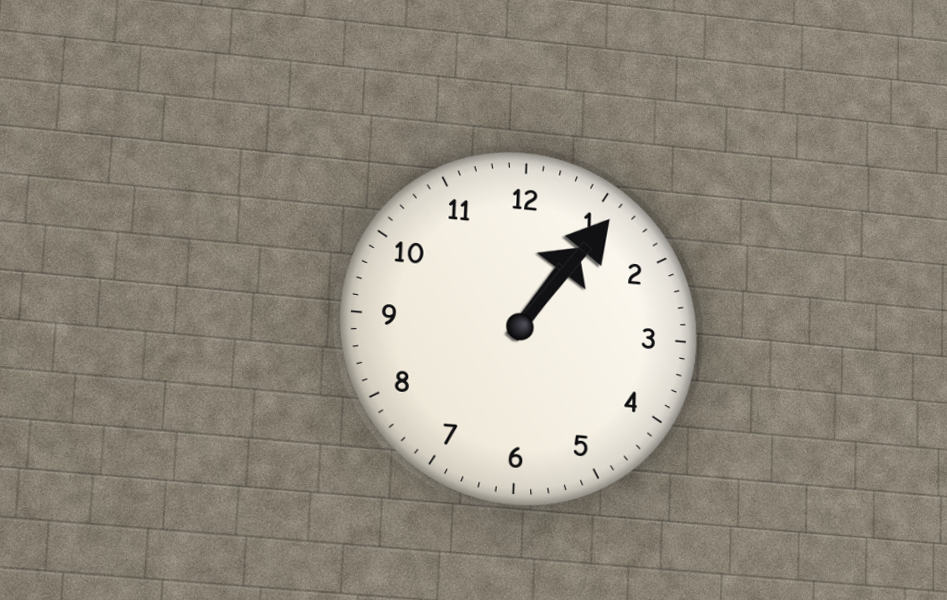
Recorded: 1,06
